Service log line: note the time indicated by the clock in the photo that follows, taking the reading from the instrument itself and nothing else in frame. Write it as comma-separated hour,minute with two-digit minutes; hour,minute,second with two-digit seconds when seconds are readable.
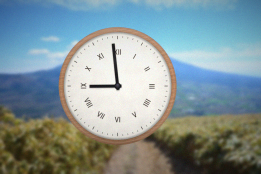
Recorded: 8,59
